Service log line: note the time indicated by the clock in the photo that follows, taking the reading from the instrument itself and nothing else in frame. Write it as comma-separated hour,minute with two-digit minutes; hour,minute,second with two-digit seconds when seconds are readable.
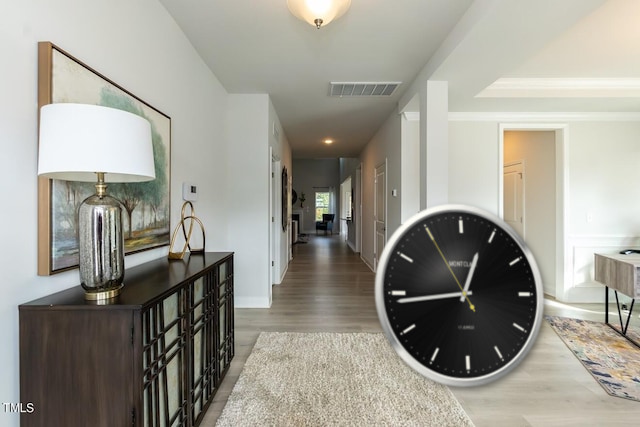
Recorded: 12,43,55
